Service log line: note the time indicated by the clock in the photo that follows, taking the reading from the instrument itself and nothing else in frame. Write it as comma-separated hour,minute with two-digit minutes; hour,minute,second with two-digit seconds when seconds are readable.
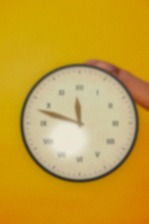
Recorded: 11,48
